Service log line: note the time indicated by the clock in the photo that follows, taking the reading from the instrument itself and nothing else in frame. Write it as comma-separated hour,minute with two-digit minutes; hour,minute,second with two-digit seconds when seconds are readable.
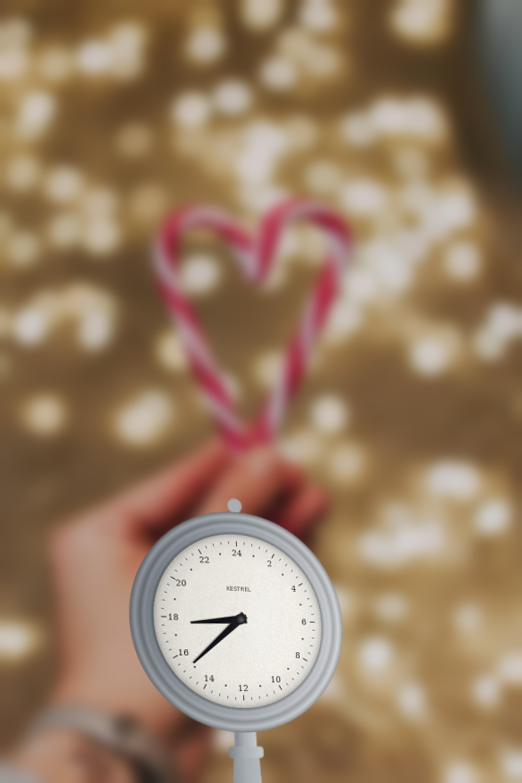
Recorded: 17,38
